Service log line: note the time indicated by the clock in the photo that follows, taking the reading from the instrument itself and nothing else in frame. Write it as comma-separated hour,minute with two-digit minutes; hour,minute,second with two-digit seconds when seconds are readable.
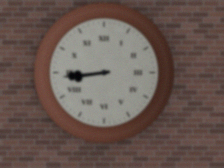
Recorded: 8,44
